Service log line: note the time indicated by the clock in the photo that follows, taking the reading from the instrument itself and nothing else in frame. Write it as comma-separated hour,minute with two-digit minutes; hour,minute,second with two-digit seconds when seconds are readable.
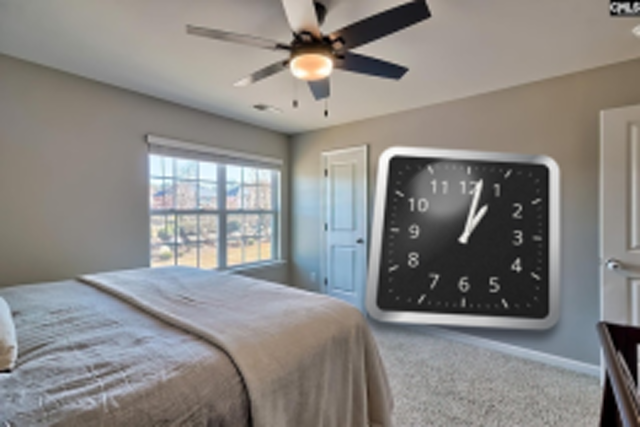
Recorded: 1,02
